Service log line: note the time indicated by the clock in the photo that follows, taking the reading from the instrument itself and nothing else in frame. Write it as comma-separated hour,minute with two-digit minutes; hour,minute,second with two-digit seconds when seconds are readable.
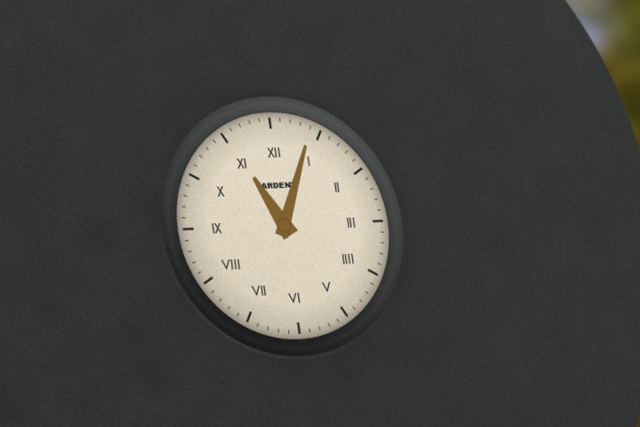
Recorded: 11,04
